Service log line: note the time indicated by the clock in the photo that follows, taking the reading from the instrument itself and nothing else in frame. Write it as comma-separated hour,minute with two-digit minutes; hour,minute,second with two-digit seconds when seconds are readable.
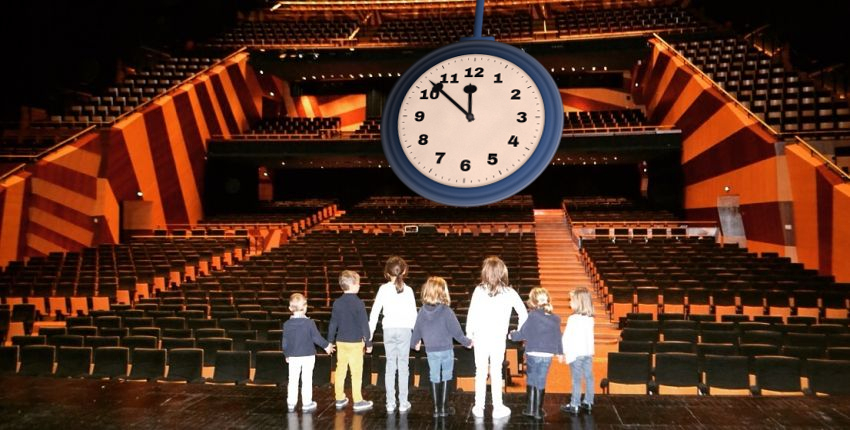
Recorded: 11,52
